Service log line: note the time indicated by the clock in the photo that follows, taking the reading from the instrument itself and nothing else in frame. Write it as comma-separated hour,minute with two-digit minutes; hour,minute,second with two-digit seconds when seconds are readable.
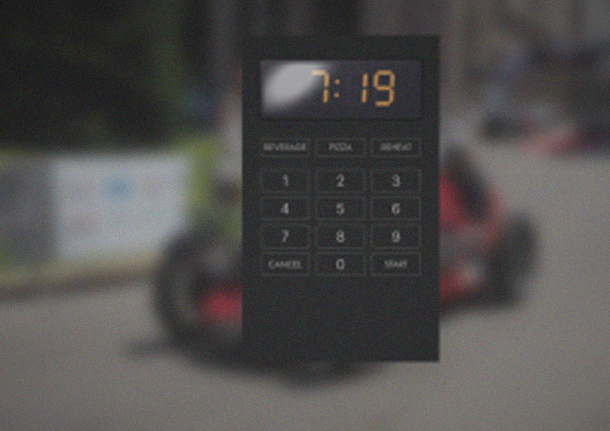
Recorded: 7,19
